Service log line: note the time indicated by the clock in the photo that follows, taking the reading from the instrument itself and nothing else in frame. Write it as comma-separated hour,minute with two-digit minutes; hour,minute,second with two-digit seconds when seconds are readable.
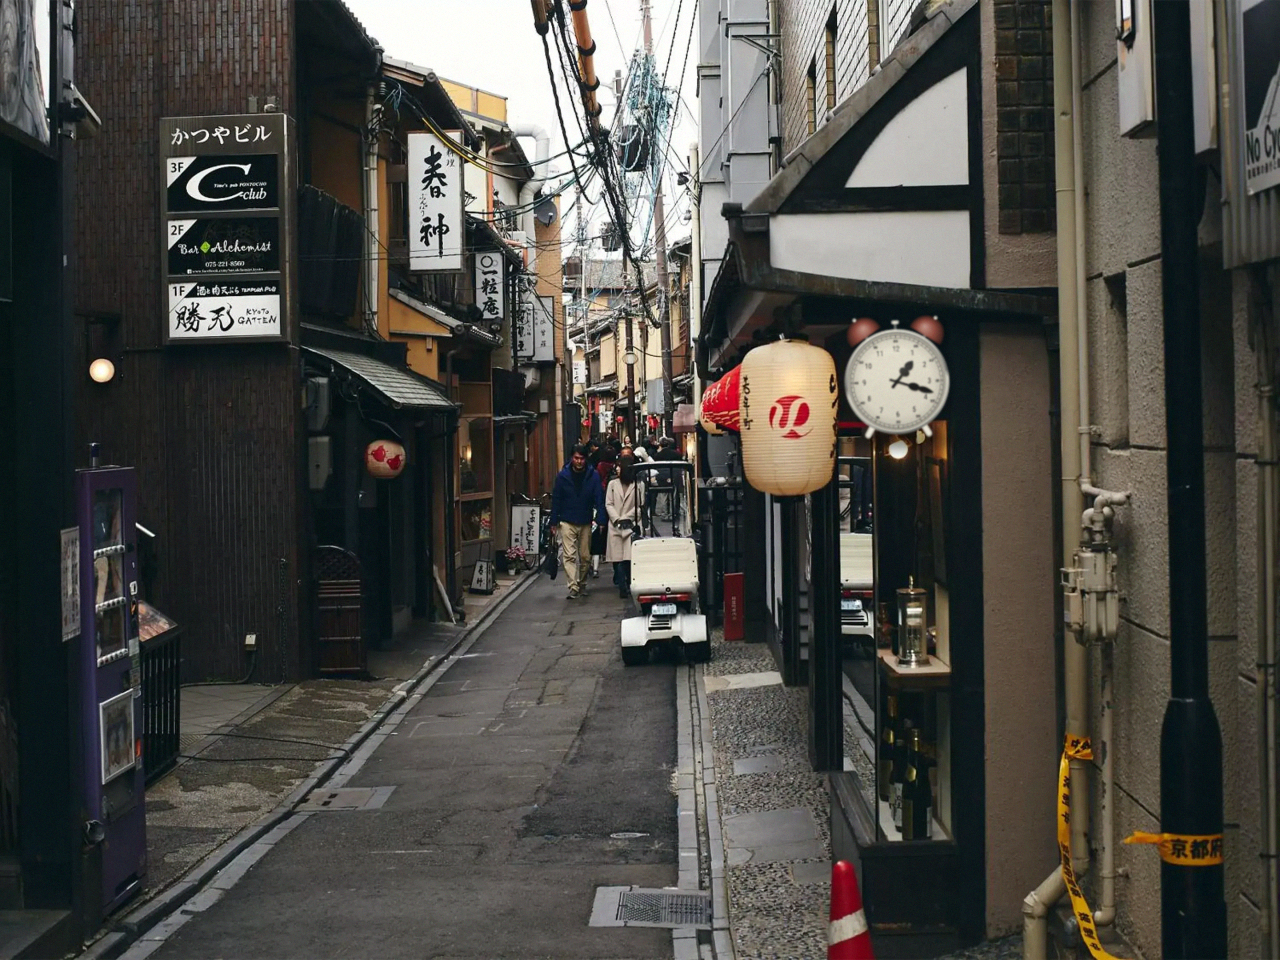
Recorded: 1,18
